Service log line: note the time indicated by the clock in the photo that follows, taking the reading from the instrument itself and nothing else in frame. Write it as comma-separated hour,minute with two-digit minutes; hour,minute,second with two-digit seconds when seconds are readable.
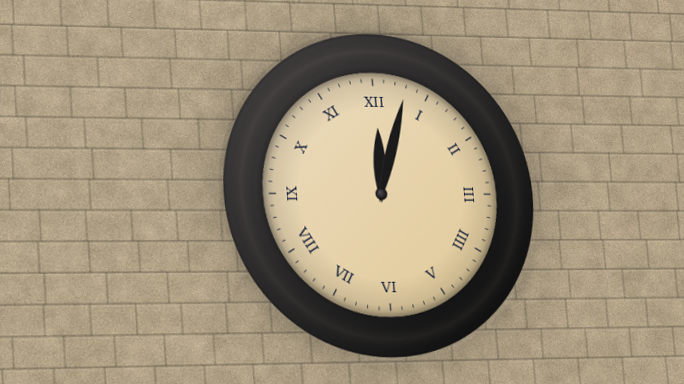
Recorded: 12,03
